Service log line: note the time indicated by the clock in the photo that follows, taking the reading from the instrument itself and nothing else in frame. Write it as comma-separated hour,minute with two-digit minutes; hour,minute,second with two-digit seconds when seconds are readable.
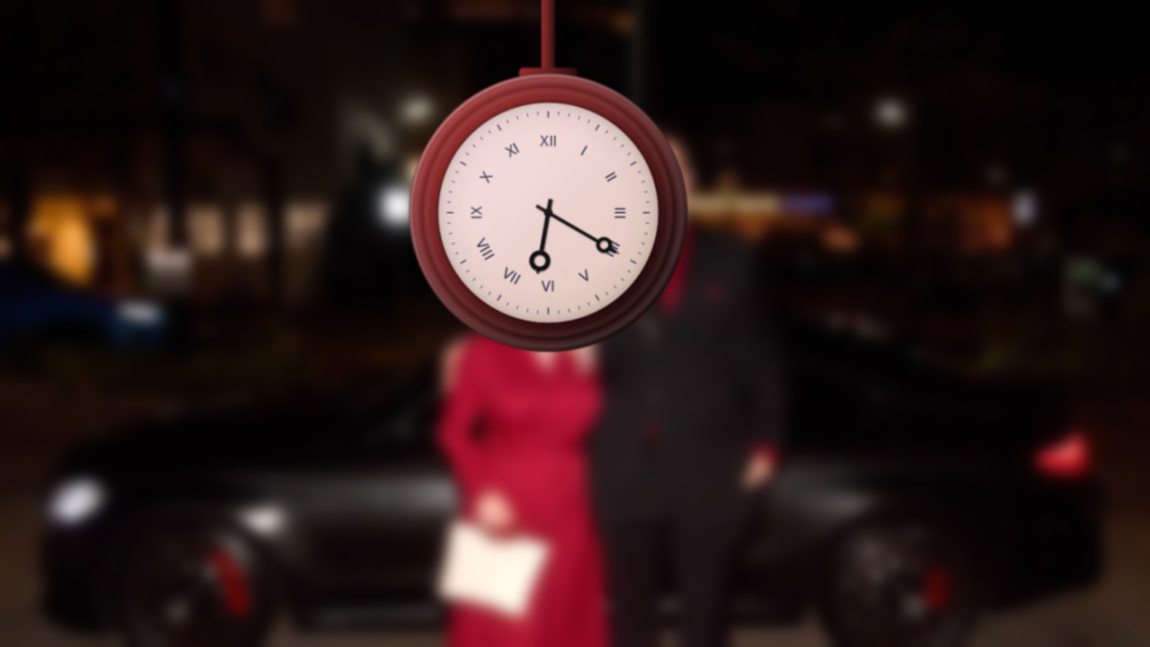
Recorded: 6,20
